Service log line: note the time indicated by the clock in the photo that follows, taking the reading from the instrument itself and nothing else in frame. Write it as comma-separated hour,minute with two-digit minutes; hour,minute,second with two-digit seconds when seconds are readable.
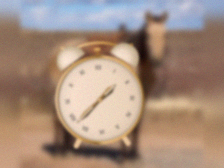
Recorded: 1,38
